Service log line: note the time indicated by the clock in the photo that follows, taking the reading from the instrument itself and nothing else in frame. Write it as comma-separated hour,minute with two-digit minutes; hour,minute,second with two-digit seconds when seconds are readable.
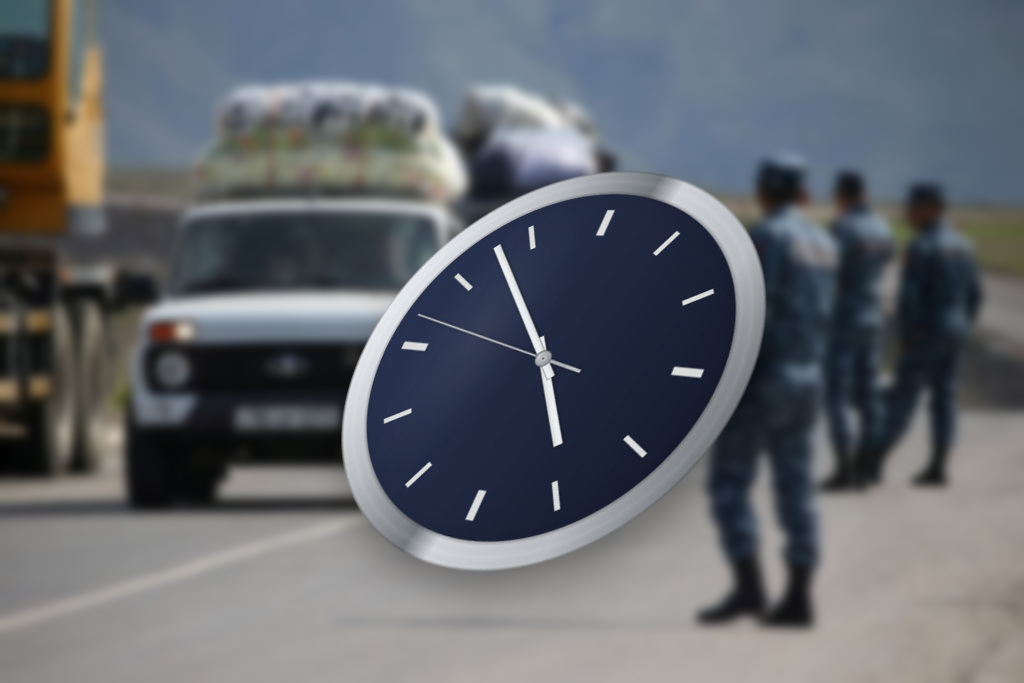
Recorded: 4,52,47
